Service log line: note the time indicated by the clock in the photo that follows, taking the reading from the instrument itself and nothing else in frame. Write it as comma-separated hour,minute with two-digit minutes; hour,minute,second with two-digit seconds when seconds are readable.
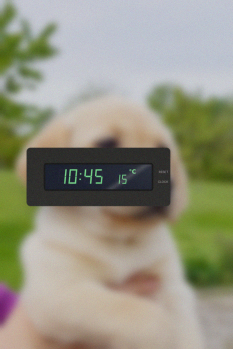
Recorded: 10,45
